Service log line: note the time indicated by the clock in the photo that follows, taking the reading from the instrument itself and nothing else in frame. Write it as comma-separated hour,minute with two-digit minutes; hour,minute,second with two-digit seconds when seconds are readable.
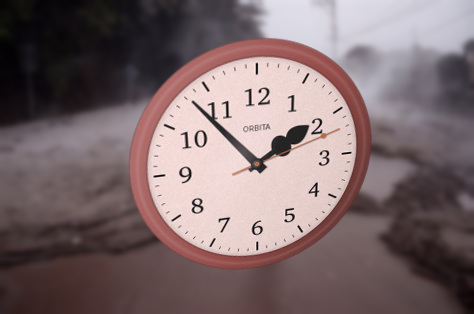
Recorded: 1,53,12
